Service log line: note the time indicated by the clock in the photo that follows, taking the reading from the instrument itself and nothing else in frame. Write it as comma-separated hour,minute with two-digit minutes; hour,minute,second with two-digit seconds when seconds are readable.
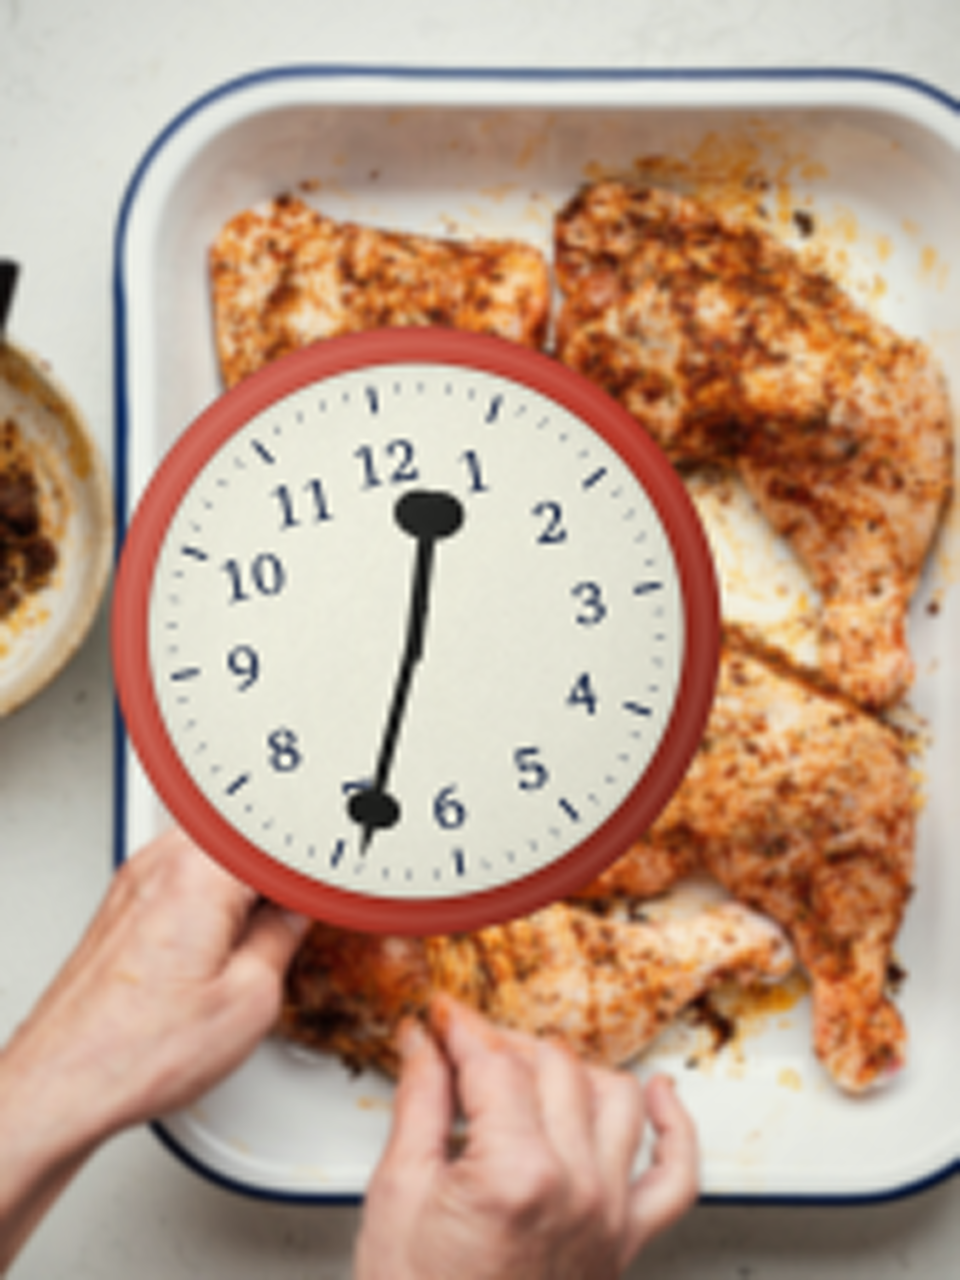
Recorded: 12,34
